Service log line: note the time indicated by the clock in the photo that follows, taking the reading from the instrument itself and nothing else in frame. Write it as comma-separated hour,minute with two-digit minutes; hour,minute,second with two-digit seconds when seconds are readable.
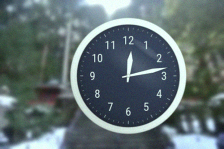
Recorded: 12,13
